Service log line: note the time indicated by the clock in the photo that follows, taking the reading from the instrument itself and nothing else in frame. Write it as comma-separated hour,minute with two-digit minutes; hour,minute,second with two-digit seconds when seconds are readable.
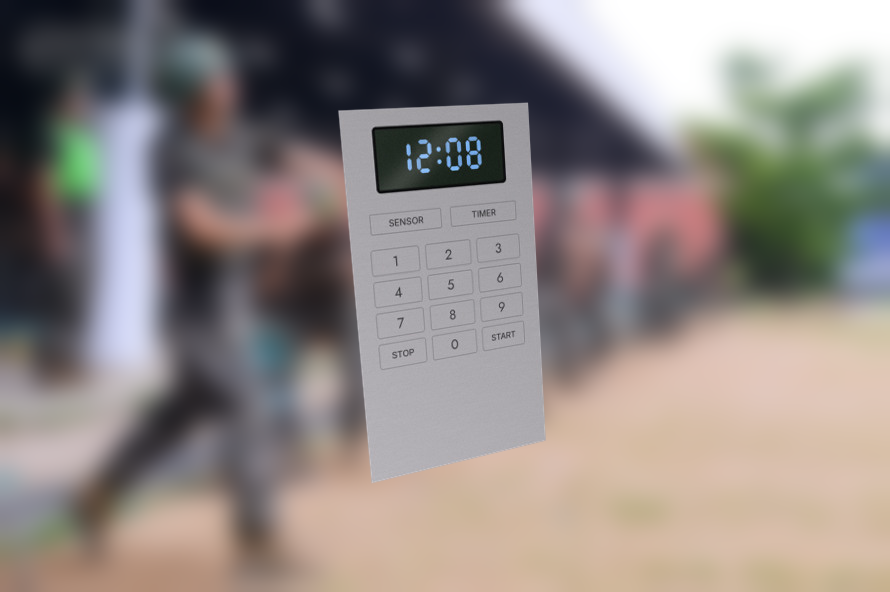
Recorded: 12,08
